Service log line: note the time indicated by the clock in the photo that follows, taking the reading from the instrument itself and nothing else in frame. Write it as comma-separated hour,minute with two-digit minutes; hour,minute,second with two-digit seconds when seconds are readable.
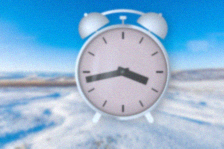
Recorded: 3,43
